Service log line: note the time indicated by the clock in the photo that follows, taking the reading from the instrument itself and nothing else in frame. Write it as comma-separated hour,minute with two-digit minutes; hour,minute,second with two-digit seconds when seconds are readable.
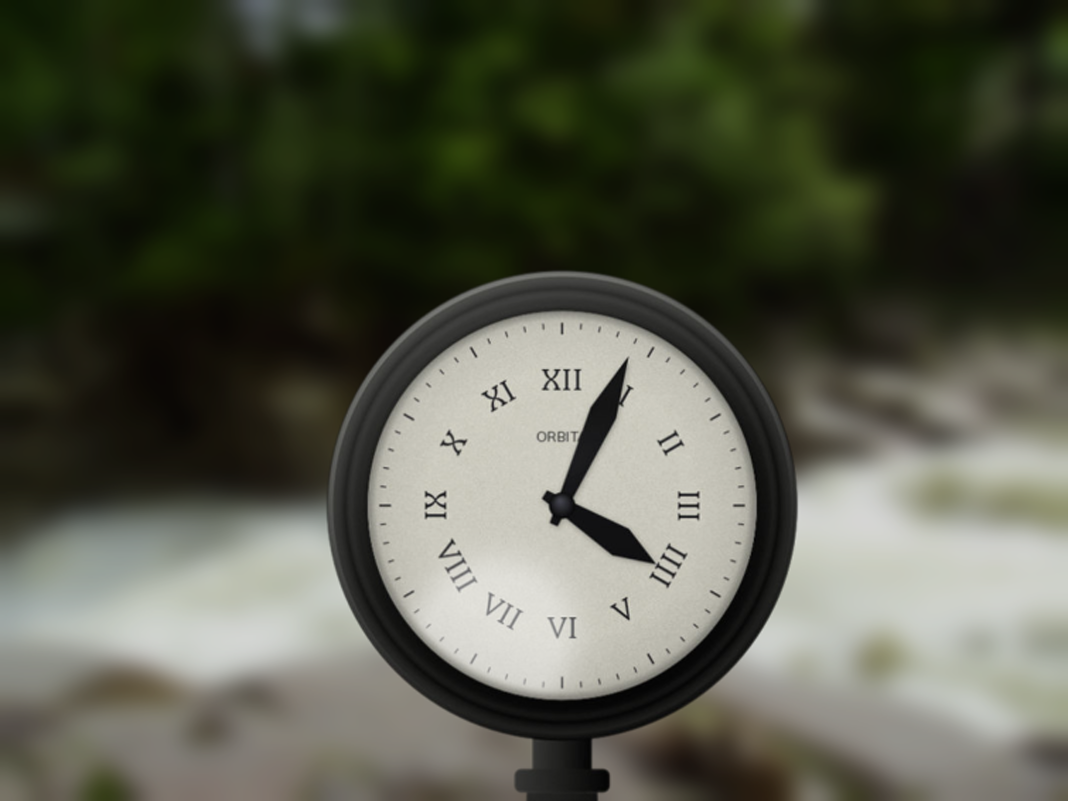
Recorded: 4,04
